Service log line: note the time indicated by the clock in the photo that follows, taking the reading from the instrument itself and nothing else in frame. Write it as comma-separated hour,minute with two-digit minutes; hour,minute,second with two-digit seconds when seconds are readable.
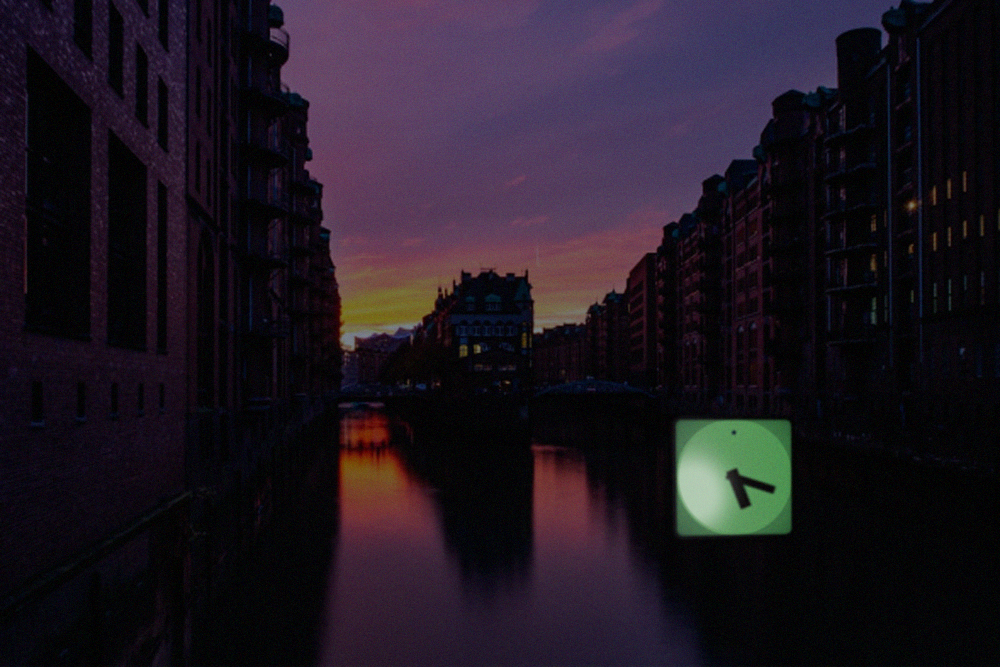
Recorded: 5,18
